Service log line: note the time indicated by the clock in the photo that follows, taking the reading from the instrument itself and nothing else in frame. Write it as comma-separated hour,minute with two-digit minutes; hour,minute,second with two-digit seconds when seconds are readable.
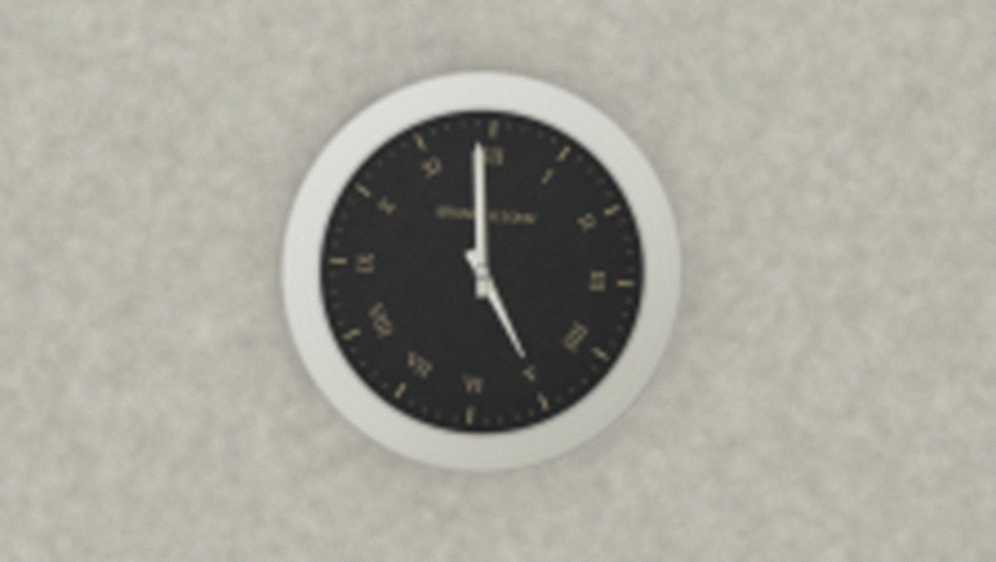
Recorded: 4,59
